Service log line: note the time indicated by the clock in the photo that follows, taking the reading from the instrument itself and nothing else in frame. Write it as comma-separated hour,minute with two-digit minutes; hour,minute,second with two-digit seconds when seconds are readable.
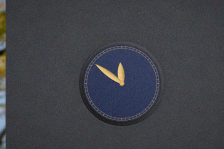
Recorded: 11,51
